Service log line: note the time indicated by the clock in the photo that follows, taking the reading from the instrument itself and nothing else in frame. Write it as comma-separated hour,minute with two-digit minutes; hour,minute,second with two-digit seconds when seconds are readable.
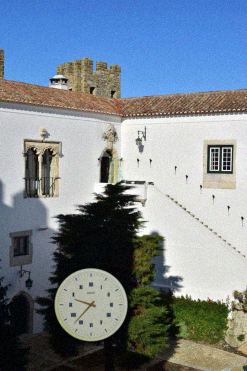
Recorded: 9,37
